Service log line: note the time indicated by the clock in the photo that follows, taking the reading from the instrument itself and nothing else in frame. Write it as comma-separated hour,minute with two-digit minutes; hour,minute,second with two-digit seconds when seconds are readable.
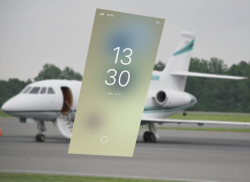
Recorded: 13,30
